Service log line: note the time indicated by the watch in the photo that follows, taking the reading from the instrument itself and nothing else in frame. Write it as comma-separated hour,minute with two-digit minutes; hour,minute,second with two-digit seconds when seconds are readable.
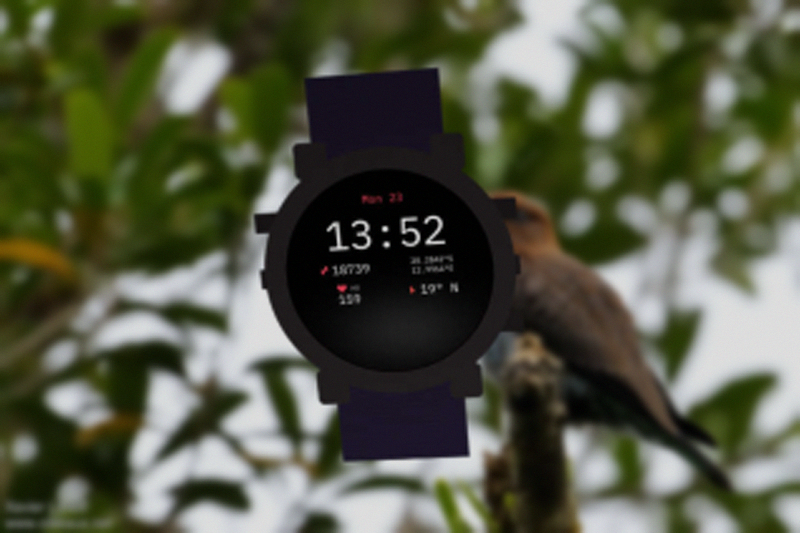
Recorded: 13,52
